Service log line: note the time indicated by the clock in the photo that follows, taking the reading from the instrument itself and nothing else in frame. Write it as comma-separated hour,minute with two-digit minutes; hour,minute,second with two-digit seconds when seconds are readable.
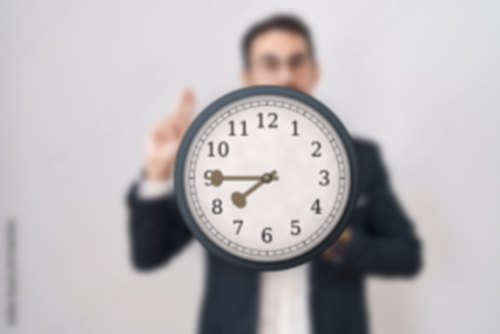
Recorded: 7,45
